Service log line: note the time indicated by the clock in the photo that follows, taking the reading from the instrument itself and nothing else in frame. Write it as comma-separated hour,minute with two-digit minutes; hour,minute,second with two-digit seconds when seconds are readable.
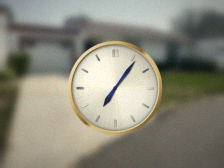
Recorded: 7,06
